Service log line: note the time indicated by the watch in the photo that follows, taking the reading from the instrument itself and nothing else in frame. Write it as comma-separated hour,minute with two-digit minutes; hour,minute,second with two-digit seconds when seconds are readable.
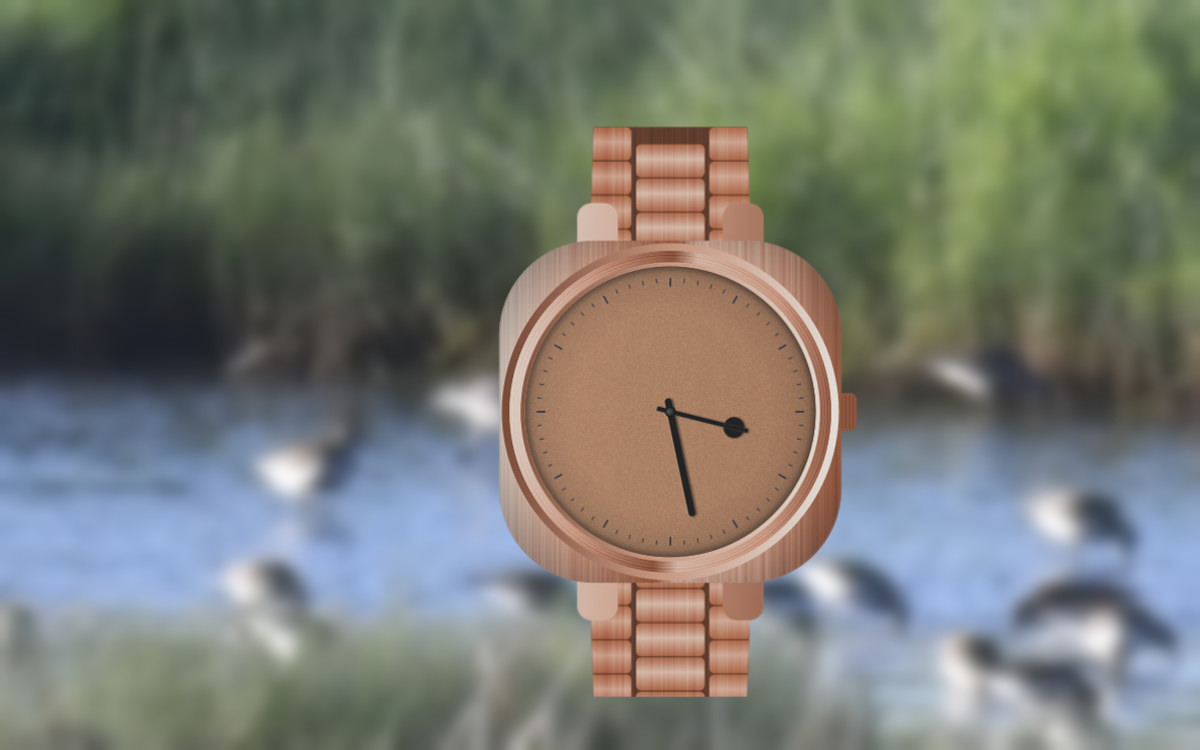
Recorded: 3,28
